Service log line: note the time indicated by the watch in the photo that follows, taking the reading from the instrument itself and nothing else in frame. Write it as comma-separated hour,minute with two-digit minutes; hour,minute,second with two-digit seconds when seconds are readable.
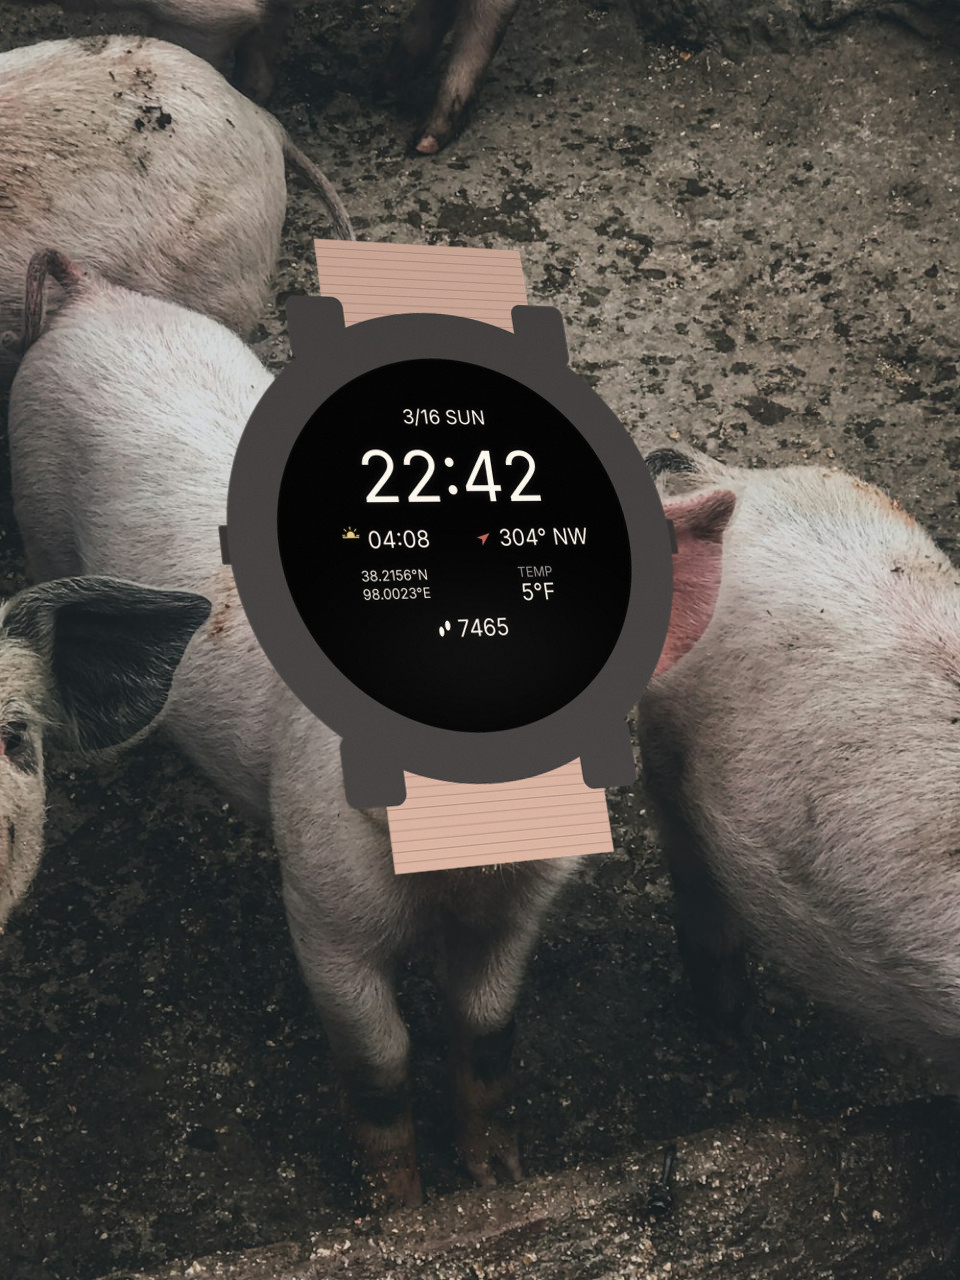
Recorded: 22,42
